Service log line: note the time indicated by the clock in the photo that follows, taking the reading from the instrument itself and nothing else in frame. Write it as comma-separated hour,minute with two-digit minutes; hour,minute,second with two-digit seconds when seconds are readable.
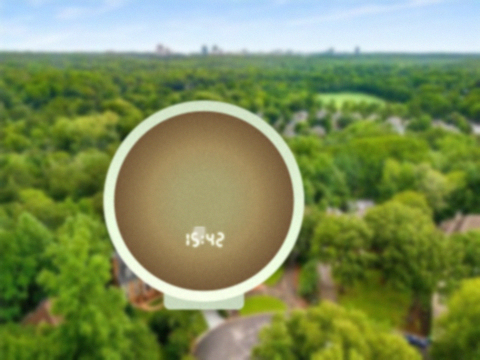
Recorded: 15,42
